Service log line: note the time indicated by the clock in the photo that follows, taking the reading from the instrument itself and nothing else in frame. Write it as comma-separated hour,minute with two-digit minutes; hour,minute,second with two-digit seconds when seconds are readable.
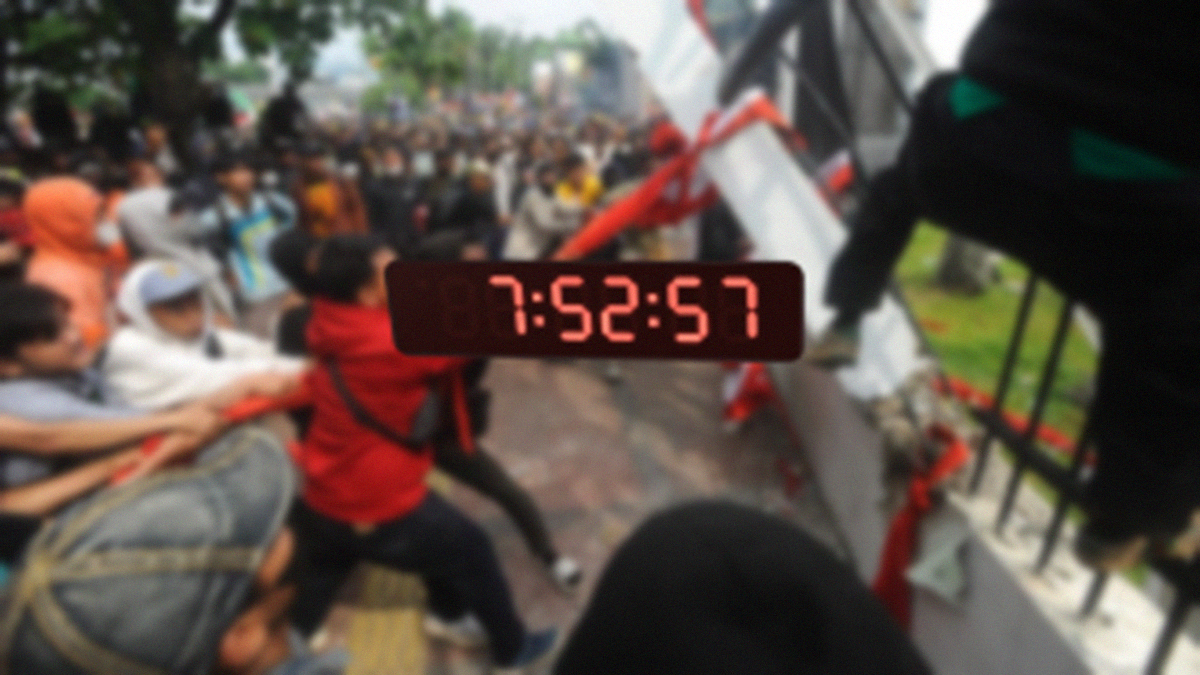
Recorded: 7,52,57
